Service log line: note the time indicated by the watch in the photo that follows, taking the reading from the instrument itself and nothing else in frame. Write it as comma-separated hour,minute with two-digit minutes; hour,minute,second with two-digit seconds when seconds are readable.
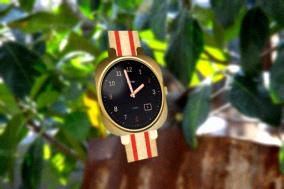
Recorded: 1,58
